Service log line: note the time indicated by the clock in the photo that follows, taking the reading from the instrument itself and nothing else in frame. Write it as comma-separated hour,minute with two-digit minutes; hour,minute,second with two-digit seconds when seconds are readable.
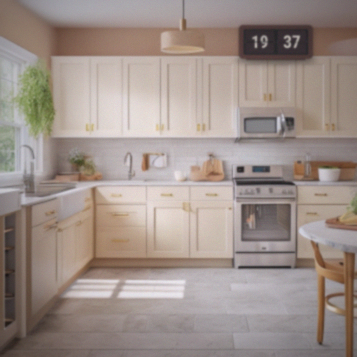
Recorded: 19,37
